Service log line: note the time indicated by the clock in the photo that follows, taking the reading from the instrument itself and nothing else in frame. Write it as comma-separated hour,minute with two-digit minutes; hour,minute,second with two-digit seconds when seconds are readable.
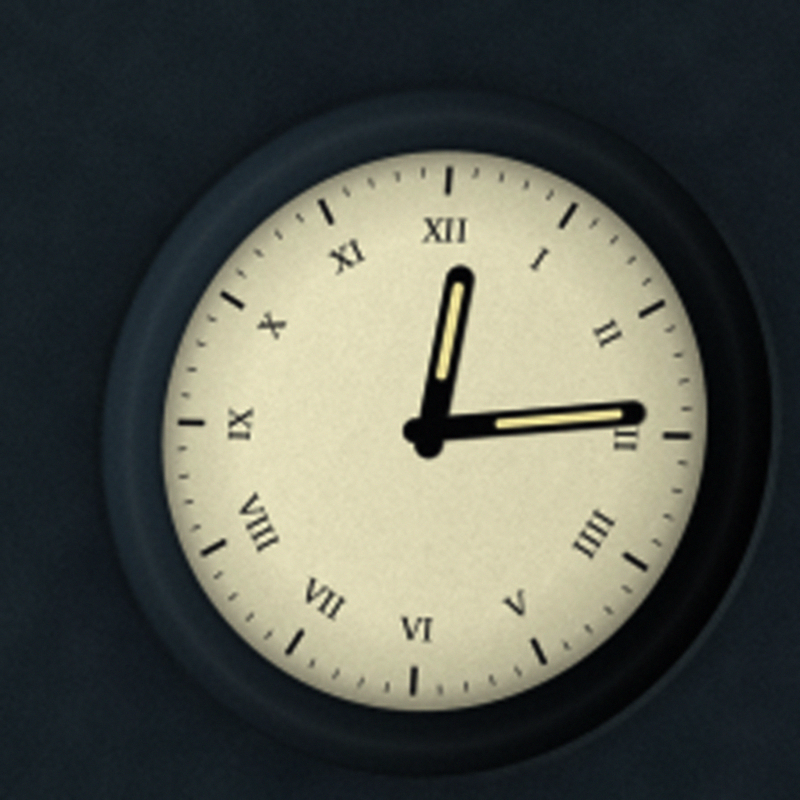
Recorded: 12,14
